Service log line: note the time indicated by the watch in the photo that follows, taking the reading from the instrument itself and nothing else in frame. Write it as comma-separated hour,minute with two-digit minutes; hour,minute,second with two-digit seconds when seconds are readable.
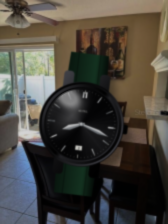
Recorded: 8,18
